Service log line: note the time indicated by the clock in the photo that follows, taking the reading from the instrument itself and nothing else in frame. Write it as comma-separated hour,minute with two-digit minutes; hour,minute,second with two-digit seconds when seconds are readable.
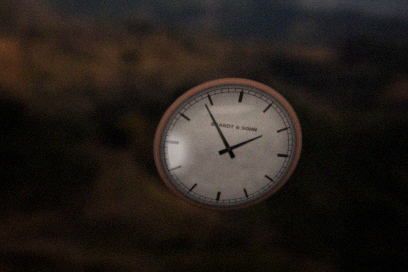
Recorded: 1,54
